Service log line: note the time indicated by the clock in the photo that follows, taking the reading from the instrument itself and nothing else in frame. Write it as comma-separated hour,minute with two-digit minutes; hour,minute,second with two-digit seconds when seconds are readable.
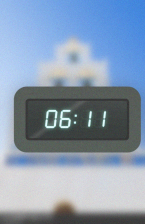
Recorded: 6,11
